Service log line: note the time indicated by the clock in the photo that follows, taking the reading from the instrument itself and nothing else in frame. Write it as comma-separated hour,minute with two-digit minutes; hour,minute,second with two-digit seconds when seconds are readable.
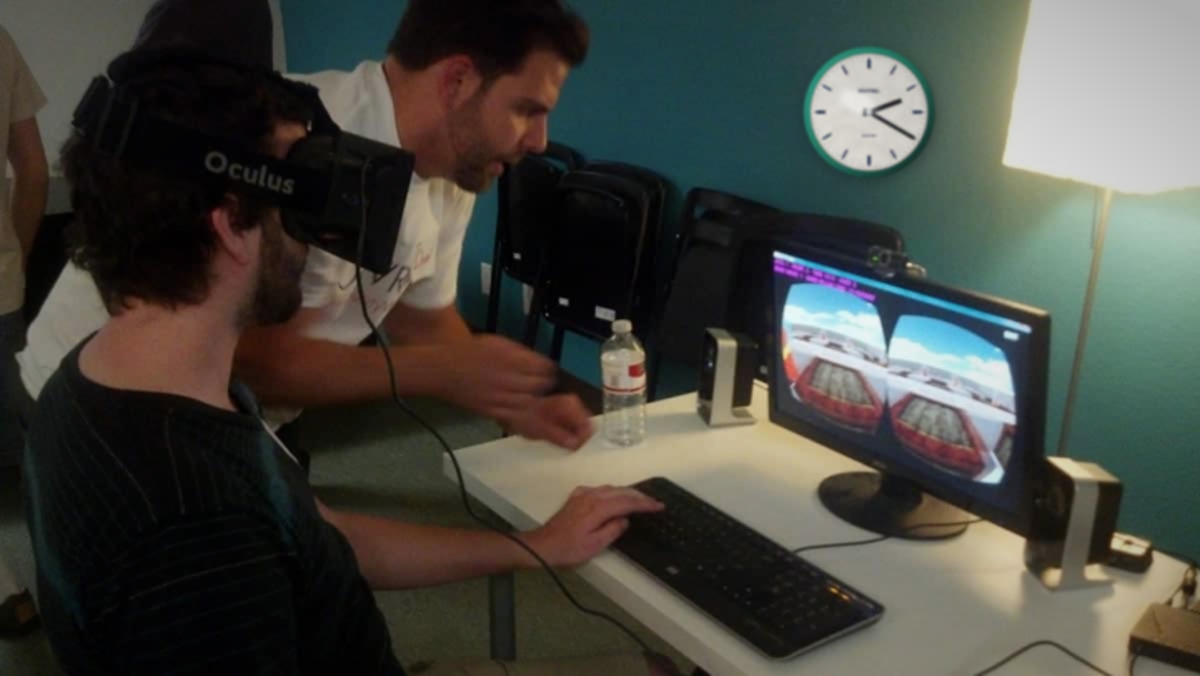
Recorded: 2,20
